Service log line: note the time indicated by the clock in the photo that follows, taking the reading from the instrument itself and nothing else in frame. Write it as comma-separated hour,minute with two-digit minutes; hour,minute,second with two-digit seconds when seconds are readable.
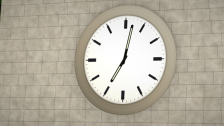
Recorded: 7,02
